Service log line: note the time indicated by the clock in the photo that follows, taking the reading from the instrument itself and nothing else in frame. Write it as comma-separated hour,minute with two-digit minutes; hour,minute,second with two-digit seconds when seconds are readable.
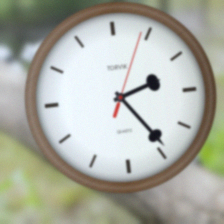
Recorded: 2,24,04
